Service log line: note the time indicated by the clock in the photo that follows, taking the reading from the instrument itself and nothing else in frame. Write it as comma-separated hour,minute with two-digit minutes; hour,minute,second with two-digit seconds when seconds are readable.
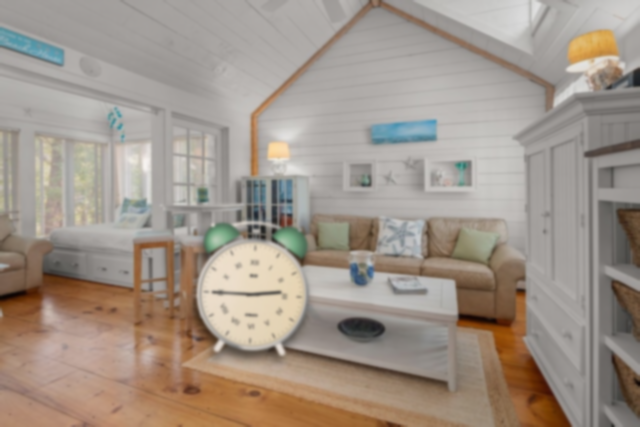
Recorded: 2,45
